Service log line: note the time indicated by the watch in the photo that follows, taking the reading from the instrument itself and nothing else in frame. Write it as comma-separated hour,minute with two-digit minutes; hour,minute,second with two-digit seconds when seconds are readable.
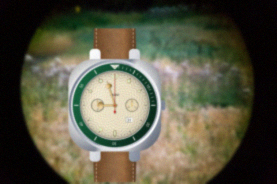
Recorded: 8,57
